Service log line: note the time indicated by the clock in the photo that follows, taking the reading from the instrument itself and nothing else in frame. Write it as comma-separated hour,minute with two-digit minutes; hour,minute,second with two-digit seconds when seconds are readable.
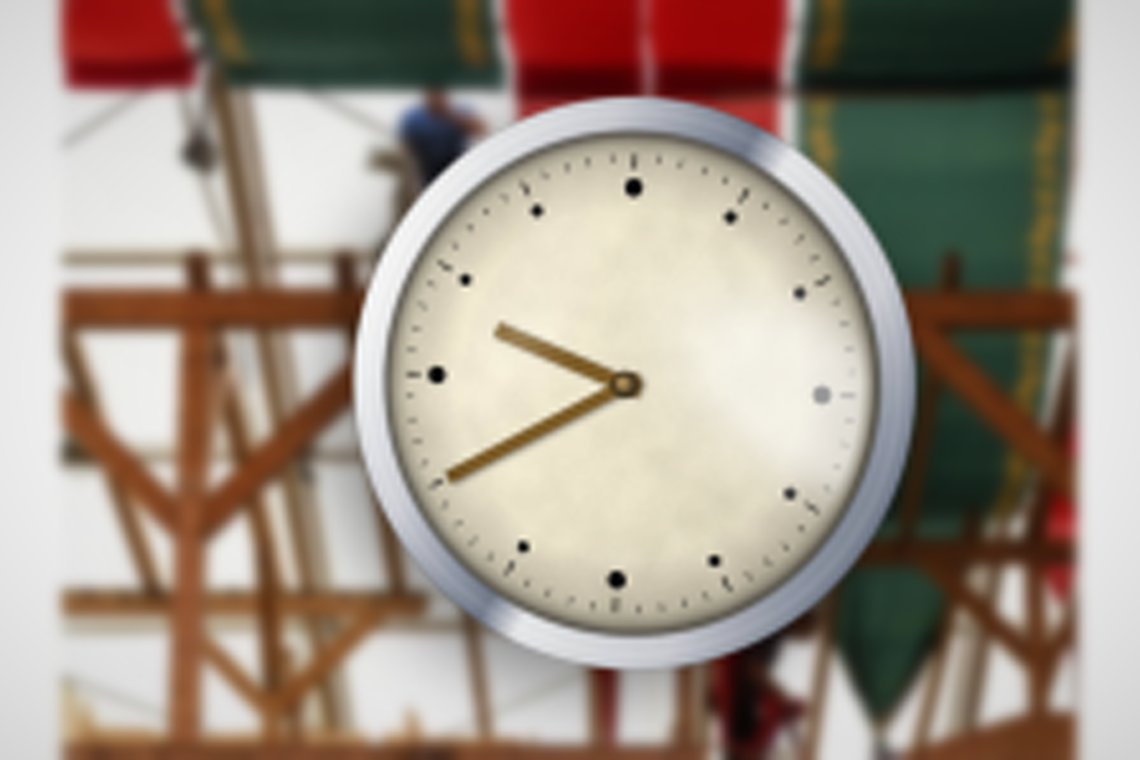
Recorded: 9,40
